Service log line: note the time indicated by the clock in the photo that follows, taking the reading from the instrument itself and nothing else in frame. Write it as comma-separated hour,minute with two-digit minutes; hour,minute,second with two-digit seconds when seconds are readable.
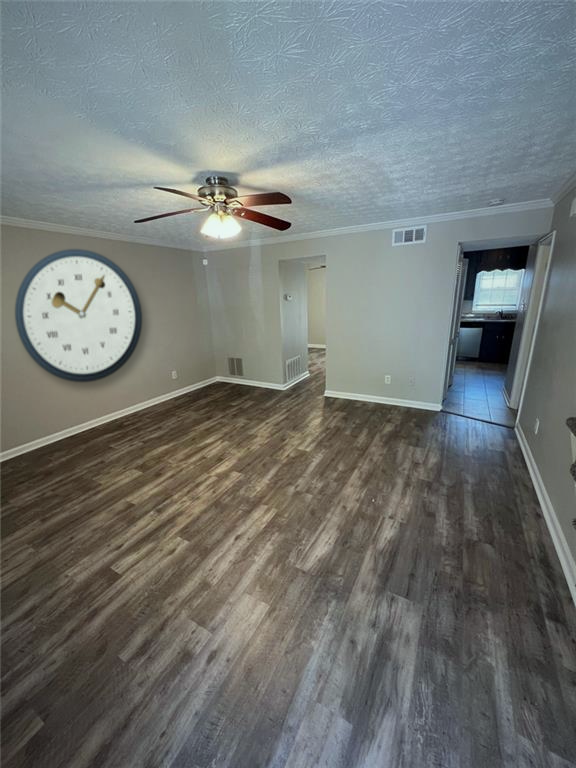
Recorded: 10,06
